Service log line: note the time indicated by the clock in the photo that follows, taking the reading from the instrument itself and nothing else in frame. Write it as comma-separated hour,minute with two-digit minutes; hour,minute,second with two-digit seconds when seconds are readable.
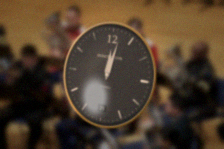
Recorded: 12,02
